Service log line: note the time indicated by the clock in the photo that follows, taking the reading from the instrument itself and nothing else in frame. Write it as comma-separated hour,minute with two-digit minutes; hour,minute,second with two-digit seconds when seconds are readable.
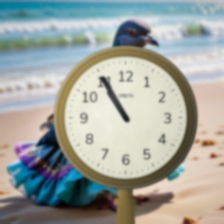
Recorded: 10,55
